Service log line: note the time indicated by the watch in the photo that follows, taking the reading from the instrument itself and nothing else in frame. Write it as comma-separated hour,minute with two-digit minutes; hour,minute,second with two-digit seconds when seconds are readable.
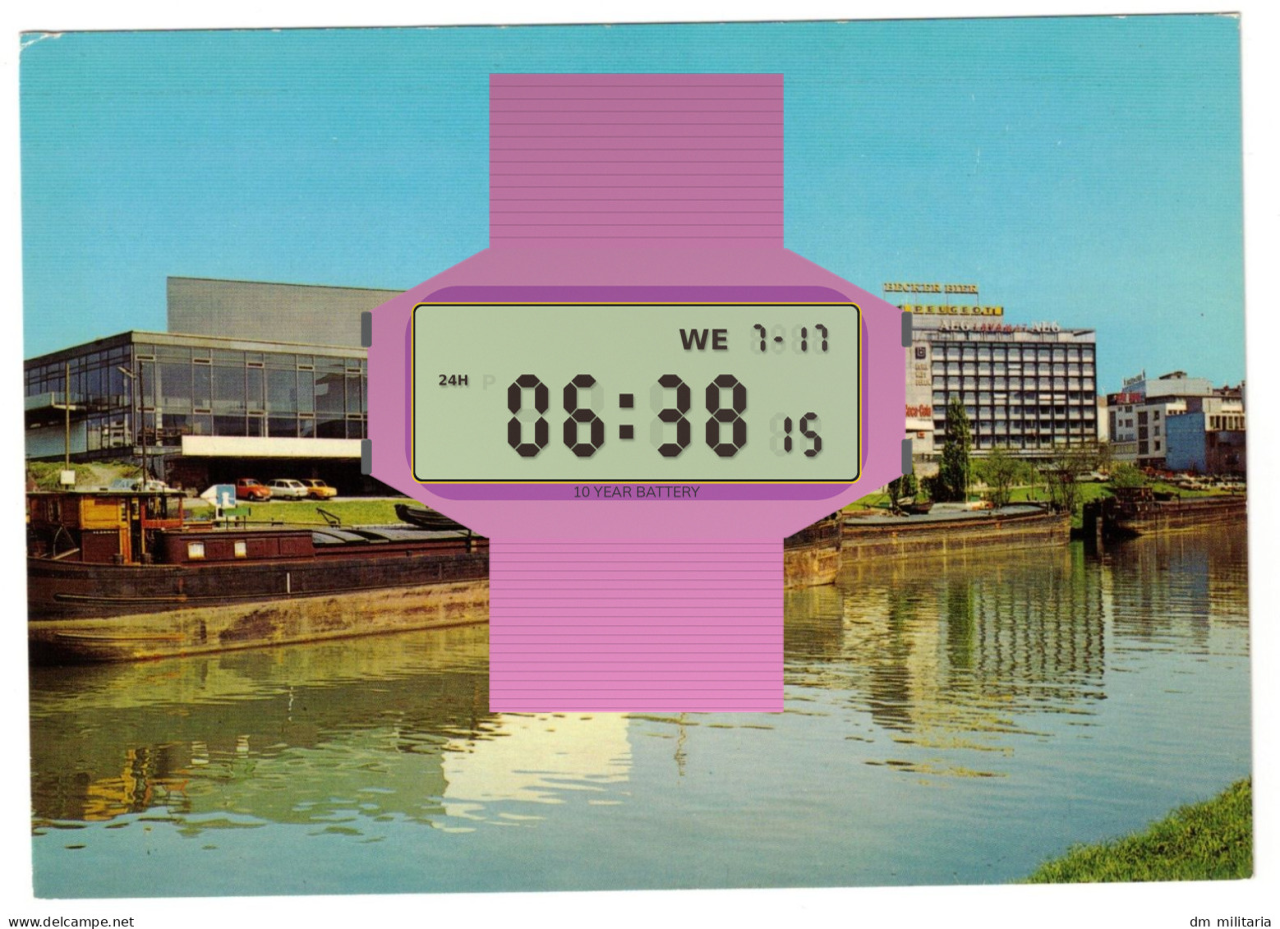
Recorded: 6,38,15
